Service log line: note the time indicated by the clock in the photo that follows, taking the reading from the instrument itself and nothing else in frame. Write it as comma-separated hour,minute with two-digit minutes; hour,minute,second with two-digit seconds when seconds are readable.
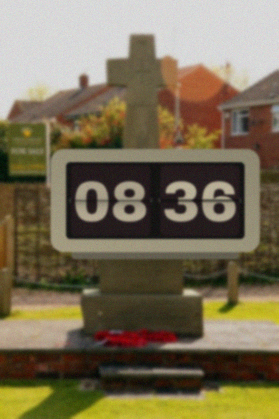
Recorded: 8,36
